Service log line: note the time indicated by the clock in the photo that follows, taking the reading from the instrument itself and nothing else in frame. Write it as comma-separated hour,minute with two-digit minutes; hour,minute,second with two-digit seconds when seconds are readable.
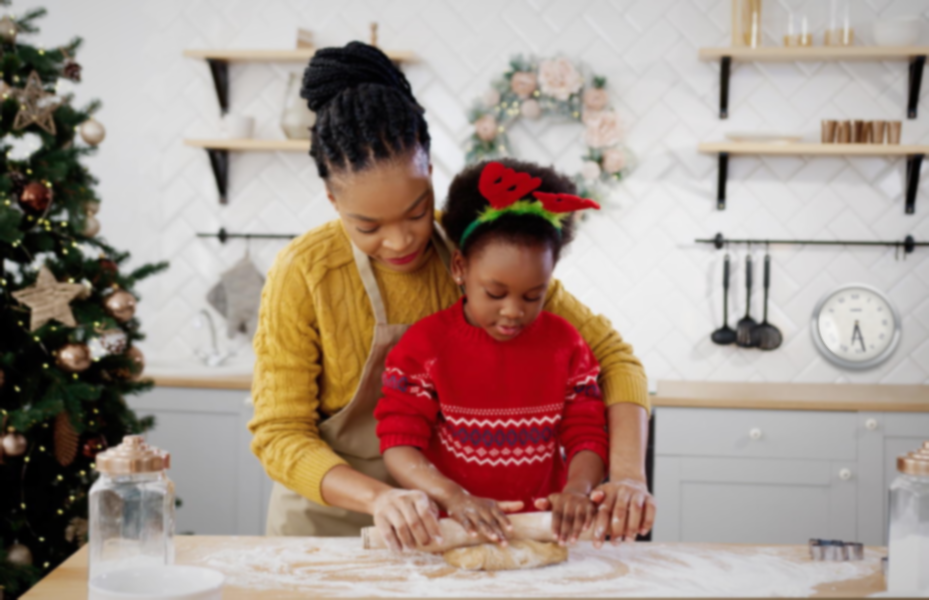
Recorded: 6,28
